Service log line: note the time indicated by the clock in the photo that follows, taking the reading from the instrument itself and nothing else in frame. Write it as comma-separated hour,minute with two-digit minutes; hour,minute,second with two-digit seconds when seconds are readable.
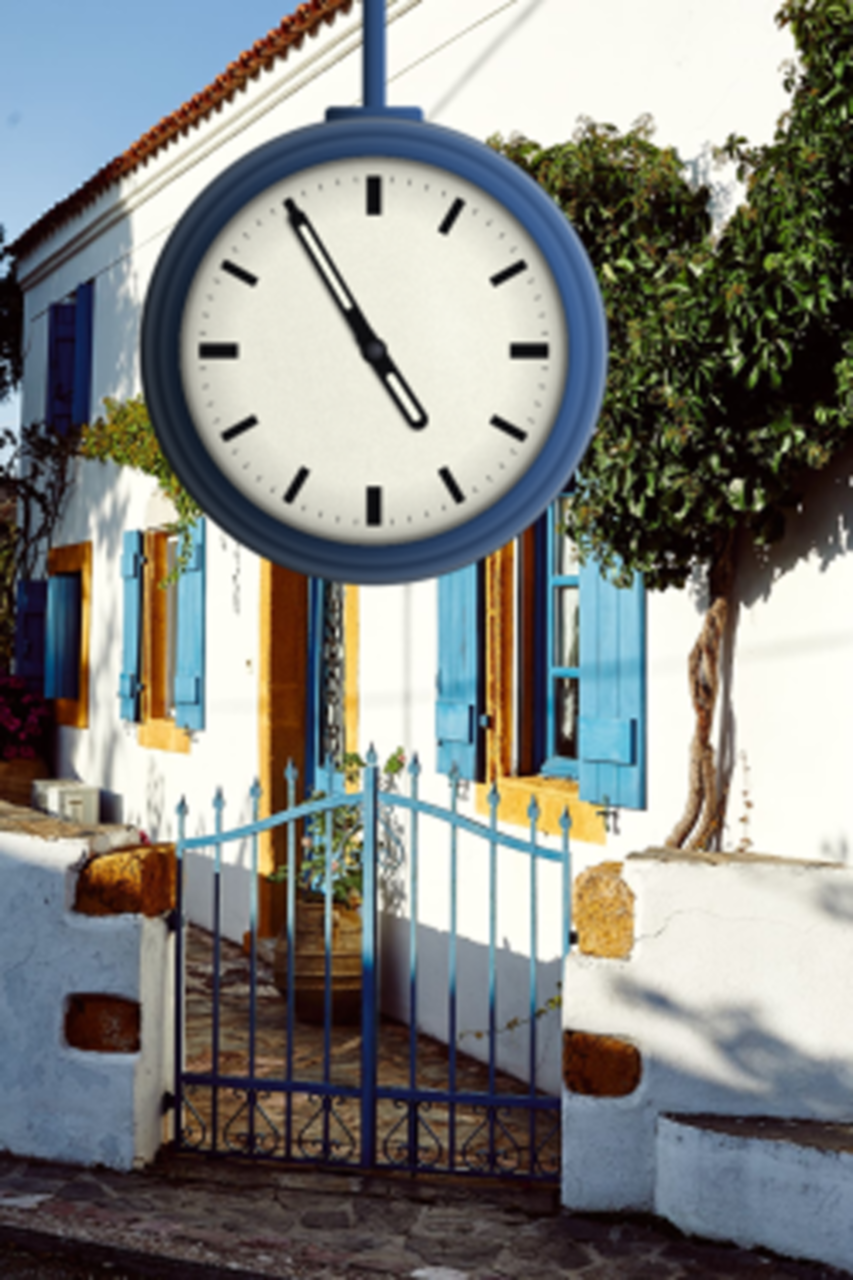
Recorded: 4,55
